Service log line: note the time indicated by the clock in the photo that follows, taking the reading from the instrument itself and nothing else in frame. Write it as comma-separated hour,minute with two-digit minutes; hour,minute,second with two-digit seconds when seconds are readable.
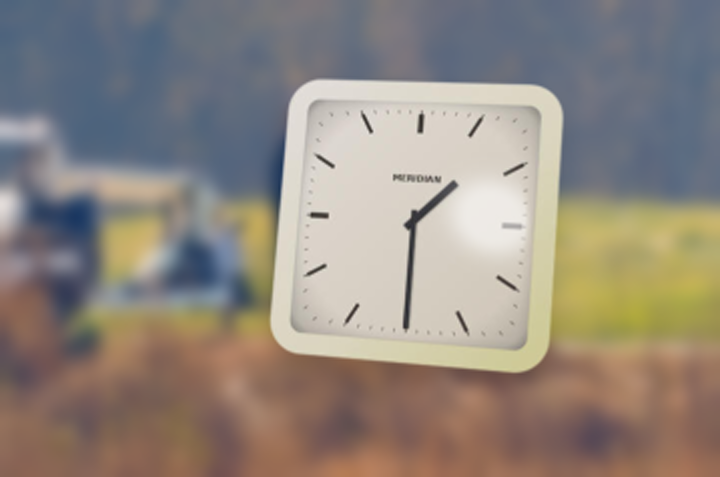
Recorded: 1,30
